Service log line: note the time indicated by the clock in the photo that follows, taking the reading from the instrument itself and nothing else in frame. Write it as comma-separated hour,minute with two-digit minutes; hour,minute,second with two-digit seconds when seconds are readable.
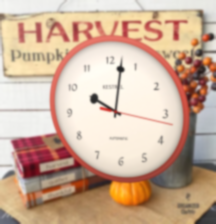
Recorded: 10,02,17
